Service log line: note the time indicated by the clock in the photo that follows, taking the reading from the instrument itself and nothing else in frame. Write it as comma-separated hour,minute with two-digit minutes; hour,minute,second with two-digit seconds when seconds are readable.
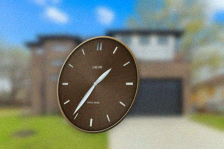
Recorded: 1,36
